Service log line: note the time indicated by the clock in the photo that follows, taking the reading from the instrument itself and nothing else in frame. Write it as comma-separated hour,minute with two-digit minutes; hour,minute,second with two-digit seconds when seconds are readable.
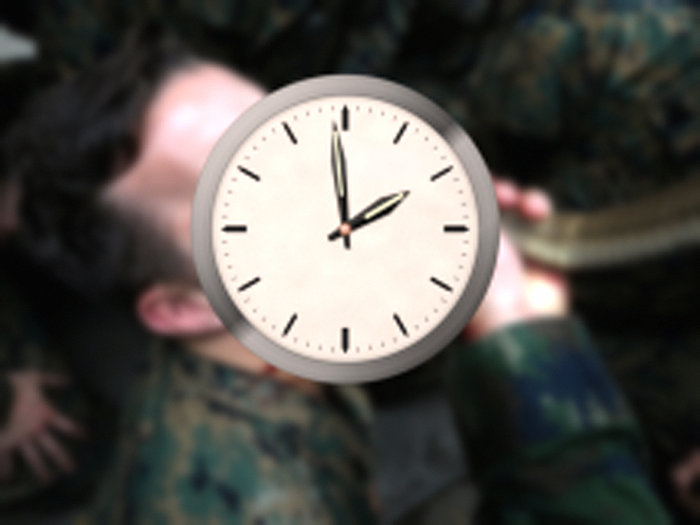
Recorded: 1,59
